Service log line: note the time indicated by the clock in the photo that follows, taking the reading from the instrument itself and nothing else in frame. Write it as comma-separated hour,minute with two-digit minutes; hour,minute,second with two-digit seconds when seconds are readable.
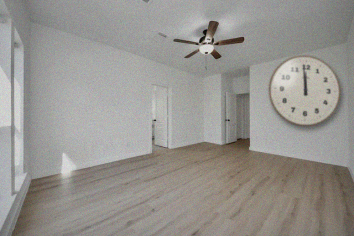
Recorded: 11,59
